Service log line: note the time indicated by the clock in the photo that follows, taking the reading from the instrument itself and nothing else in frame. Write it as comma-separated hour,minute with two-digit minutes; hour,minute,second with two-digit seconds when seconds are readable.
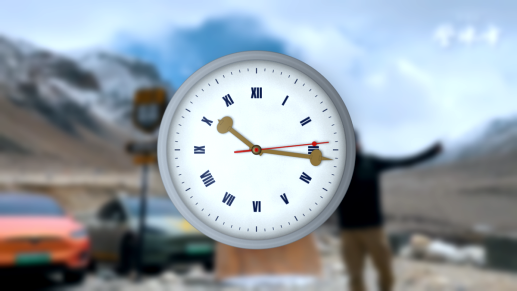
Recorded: 10,16,14
